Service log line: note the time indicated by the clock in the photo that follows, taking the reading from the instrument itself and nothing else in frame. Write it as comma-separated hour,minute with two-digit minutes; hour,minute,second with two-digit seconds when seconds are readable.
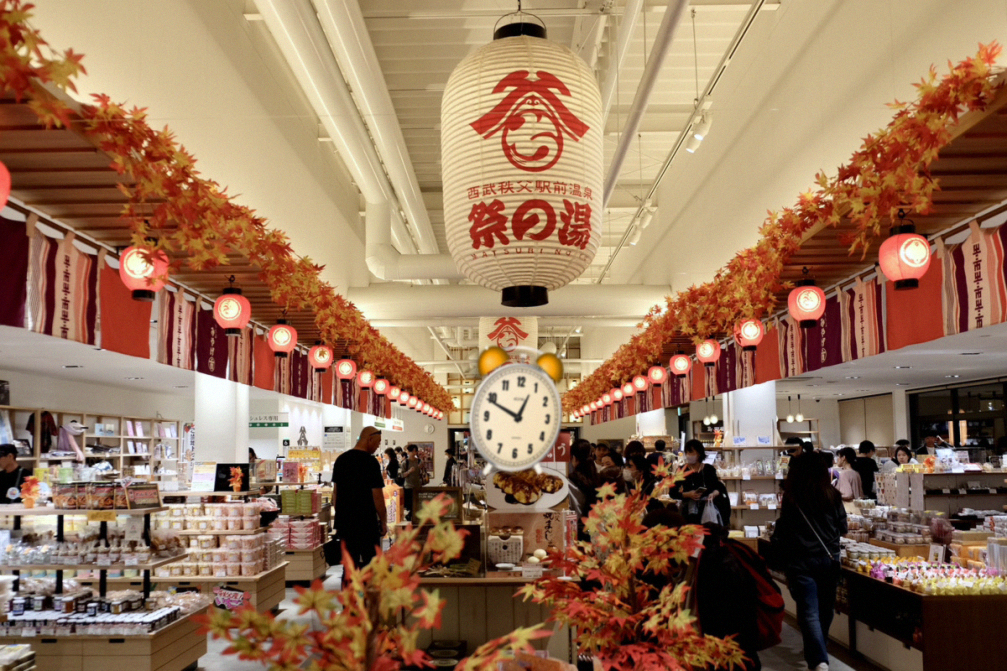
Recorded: 12,49
